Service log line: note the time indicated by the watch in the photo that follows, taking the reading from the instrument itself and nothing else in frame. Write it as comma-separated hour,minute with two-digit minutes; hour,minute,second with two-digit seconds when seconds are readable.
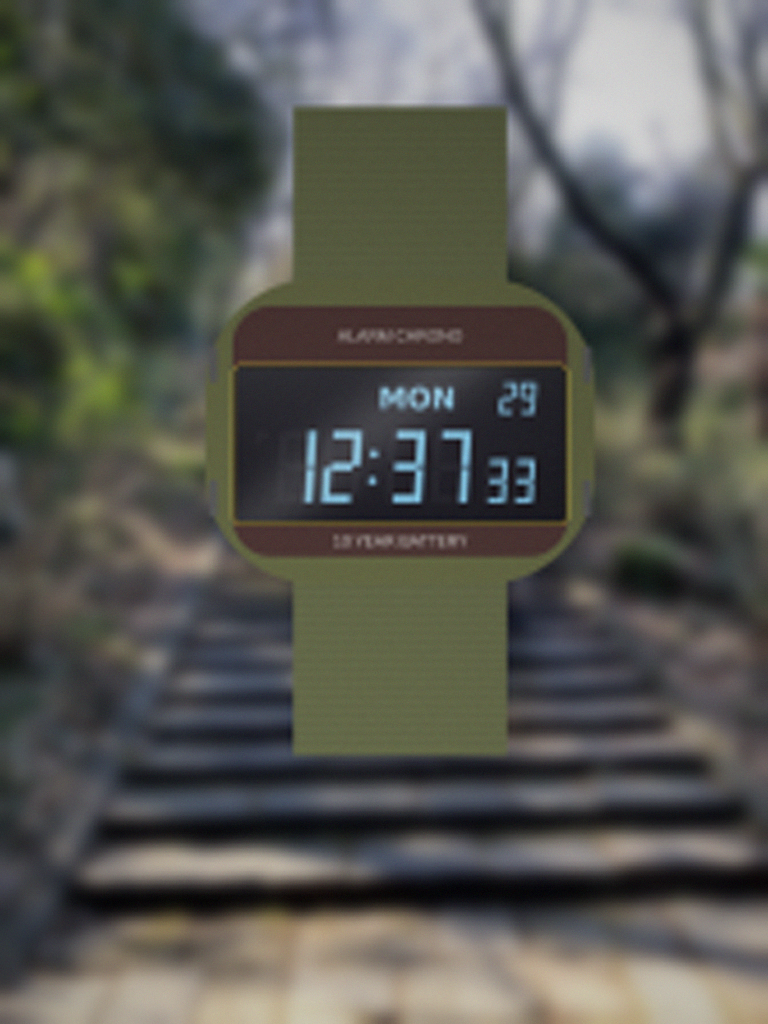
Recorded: 12,37,33
